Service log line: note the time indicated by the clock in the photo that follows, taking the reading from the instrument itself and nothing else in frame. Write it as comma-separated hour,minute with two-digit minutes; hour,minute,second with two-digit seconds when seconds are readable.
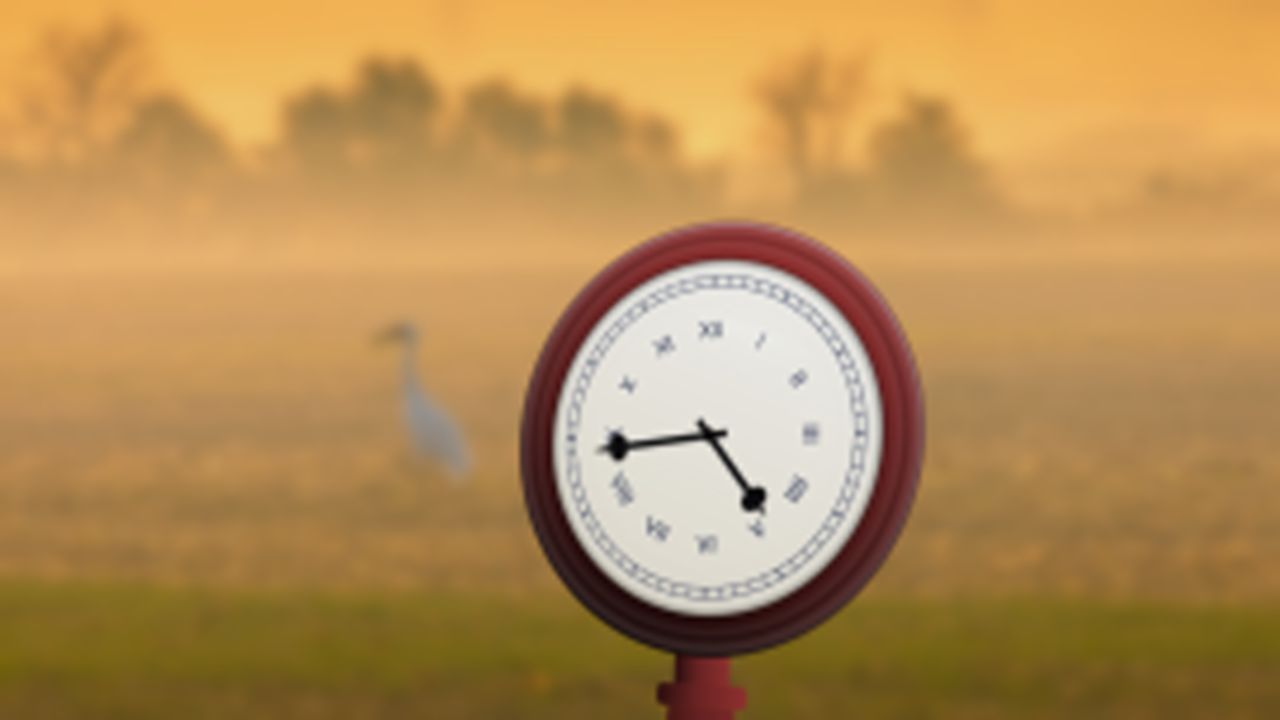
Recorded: 4,44
